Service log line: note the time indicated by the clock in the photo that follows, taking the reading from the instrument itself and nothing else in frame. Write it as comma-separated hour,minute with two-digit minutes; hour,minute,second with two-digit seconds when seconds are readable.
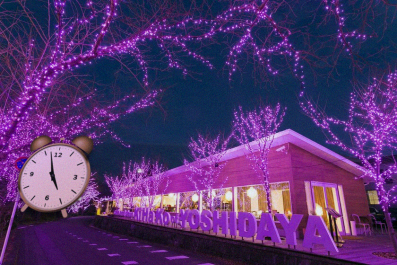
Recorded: 4,57
